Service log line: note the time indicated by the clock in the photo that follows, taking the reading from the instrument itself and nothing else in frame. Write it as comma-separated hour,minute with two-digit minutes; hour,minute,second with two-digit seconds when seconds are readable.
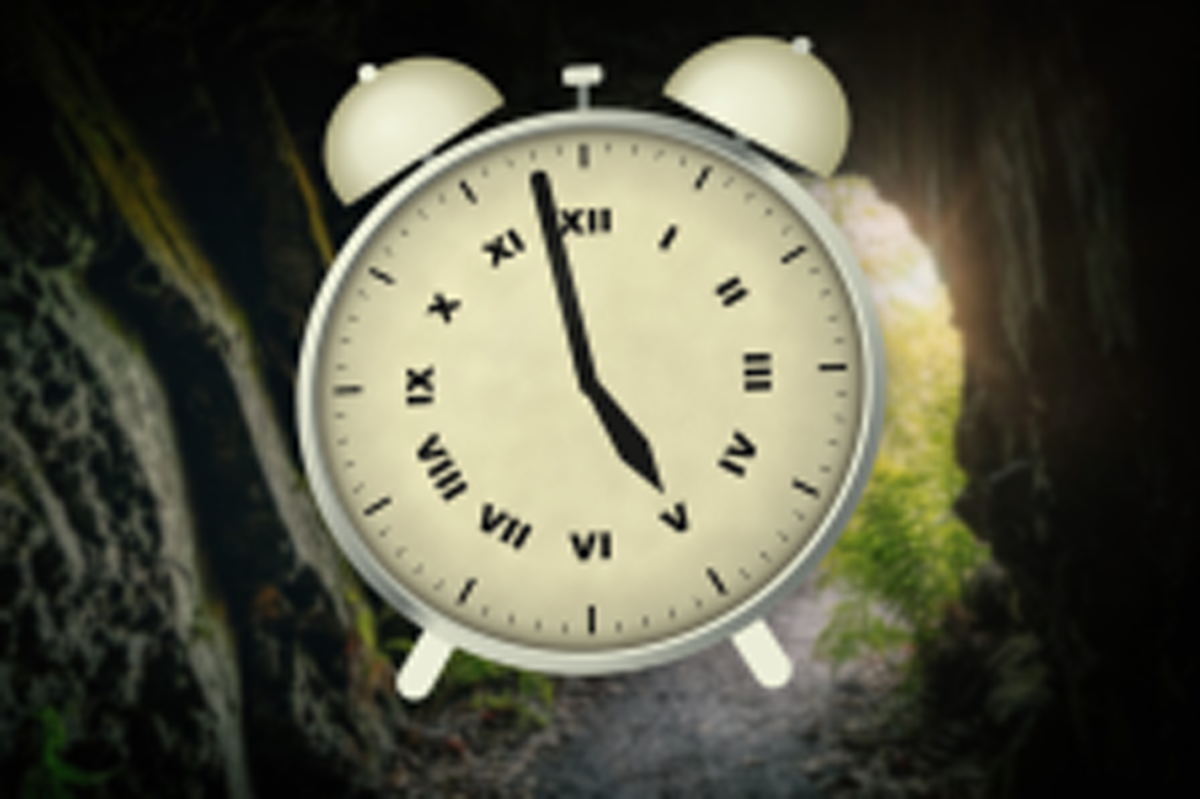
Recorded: 4,58
